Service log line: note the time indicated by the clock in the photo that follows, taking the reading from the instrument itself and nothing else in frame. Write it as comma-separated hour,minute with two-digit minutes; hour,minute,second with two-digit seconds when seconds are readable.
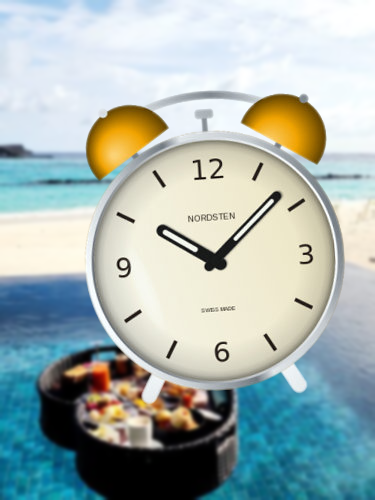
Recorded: 10,08
